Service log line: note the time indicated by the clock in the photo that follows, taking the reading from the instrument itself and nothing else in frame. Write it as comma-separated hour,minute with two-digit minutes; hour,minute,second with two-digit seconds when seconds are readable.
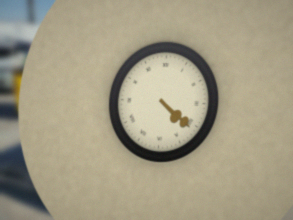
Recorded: 4,21
